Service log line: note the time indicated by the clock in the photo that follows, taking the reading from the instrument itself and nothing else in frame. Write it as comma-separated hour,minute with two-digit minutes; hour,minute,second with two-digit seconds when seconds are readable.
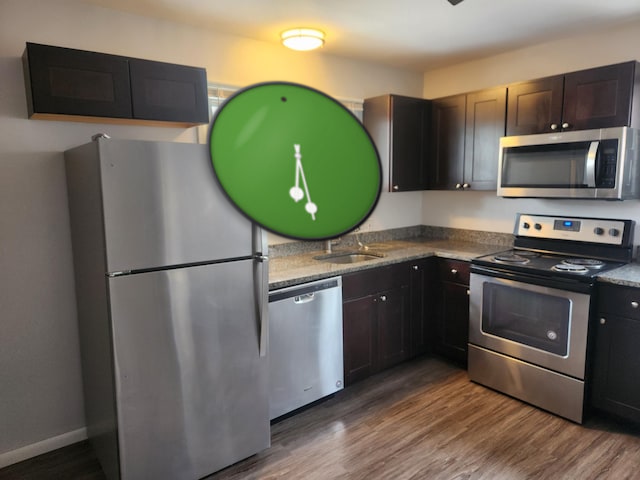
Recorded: 6,30
